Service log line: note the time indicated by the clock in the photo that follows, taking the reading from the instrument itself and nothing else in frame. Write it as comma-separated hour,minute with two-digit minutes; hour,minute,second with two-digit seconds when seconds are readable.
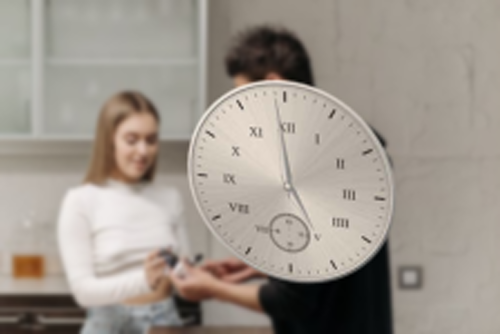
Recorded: 4,59
